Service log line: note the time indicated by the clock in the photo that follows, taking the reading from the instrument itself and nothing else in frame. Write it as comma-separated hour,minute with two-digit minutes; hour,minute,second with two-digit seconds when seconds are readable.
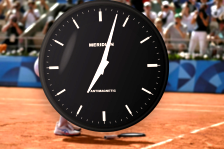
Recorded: 7,03
